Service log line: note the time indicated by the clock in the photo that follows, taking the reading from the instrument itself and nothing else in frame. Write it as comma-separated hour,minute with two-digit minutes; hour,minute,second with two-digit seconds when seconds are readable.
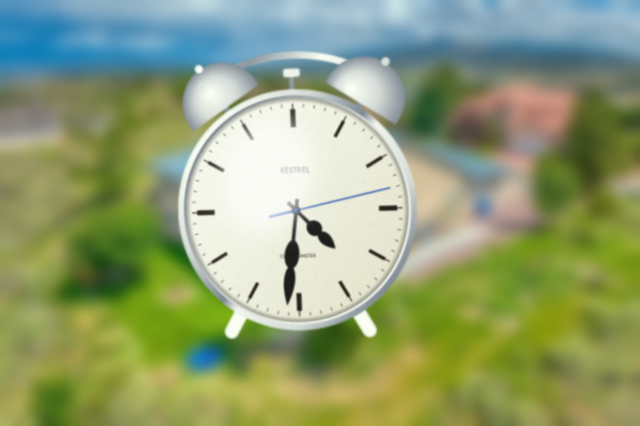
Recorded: 4,31,13
